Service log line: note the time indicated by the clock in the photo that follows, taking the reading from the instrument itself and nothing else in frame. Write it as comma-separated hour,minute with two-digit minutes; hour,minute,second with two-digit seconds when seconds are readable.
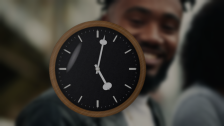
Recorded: 5,02
